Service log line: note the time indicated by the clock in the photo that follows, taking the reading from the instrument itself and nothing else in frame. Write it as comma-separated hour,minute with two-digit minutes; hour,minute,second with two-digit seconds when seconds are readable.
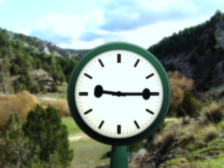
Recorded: 9,15
